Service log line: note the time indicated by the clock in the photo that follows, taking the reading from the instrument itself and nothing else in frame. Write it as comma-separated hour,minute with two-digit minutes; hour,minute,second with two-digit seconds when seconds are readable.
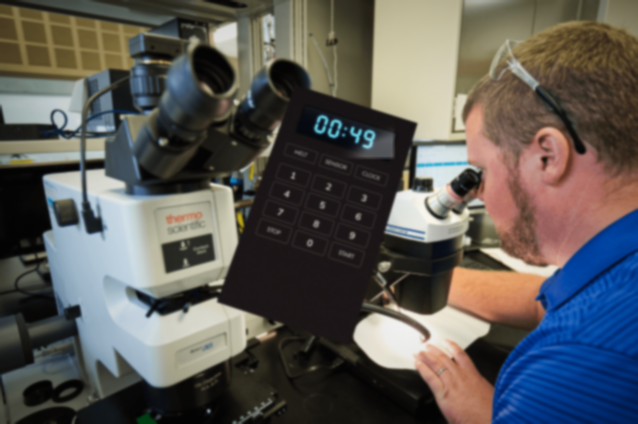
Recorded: 0,49
